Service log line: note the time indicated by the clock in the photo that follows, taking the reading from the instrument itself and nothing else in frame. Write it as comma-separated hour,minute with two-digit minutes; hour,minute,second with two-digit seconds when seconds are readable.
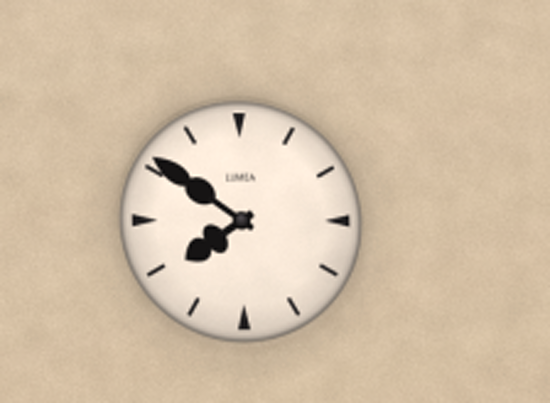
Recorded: 7,51
